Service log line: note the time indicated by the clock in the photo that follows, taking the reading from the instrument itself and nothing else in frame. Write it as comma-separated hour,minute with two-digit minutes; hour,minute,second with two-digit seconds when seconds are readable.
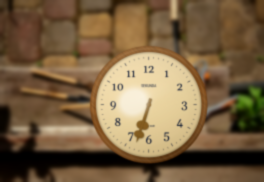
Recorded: 6,33
